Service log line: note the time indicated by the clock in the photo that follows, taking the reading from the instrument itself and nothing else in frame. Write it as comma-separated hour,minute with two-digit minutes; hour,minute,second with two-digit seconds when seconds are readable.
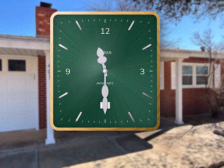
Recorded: 11,30
